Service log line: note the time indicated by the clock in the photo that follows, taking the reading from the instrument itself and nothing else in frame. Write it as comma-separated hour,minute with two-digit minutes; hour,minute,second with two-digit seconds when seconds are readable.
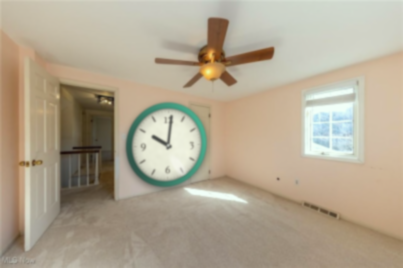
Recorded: 10,01
